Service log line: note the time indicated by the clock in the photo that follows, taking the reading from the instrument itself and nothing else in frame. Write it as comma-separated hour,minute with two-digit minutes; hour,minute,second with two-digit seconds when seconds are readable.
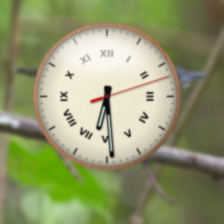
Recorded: 6,29,12
